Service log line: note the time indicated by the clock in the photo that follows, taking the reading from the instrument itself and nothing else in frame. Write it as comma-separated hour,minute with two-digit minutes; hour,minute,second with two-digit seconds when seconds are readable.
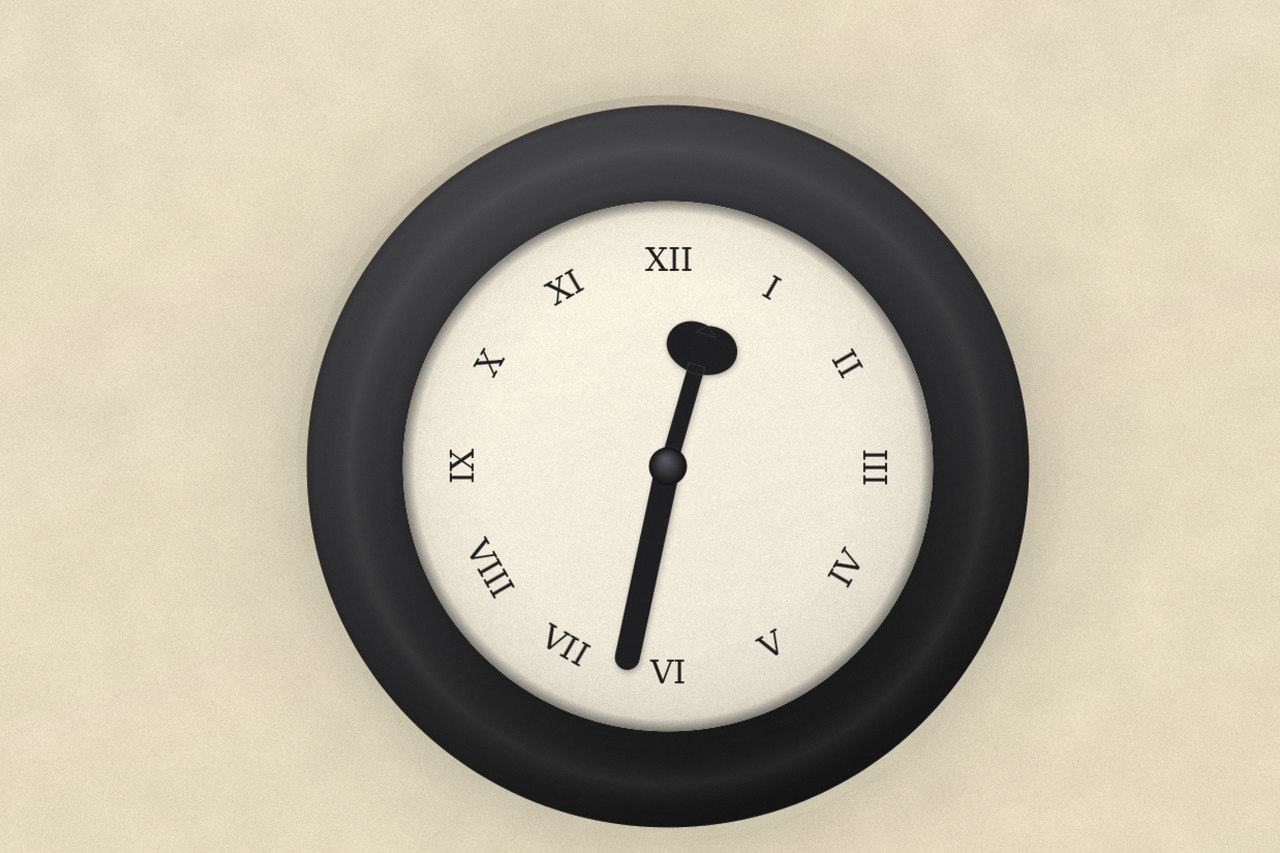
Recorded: 12,32
